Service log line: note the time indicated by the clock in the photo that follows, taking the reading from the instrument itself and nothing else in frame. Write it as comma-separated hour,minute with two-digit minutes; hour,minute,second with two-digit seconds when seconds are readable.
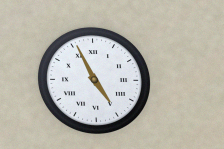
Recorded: 4,56
